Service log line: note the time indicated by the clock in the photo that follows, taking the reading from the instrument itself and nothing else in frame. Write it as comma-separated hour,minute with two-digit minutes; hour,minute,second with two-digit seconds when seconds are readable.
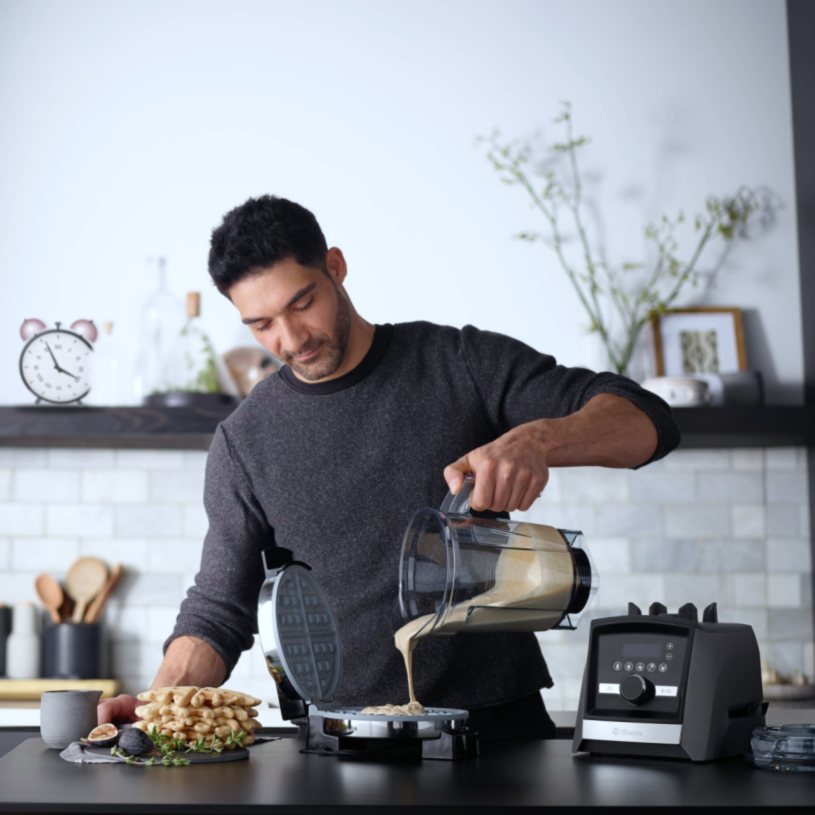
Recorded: 3,56
